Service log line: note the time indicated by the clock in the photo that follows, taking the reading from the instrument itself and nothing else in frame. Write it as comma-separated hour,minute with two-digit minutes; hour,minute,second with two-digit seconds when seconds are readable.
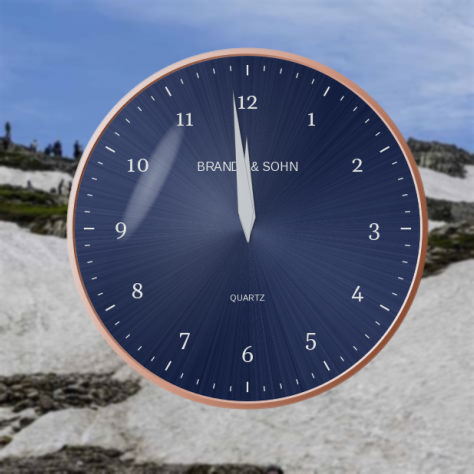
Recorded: 11,59
